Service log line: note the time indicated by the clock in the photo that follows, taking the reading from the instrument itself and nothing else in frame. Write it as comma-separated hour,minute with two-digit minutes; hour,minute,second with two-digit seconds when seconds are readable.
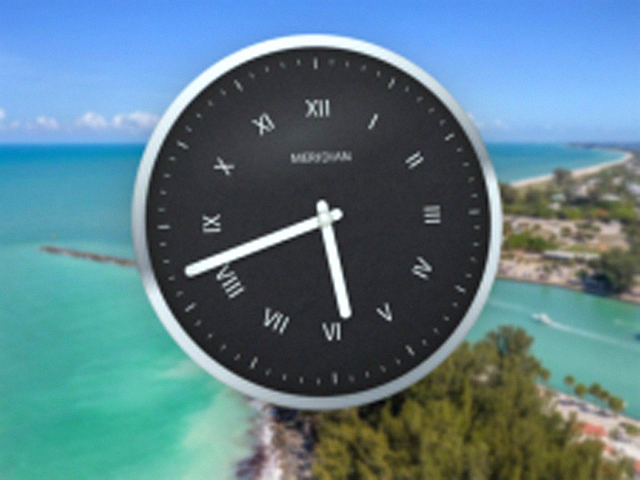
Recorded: 5,42
